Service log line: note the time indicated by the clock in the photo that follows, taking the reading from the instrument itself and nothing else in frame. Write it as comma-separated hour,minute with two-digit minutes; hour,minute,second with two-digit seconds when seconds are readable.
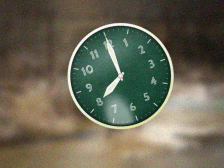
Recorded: 8,00
